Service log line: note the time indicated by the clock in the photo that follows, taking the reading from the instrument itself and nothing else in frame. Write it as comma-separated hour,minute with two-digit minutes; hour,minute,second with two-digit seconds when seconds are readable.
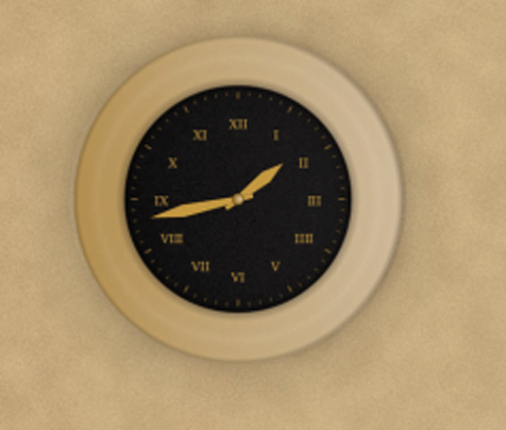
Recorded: 1,43
